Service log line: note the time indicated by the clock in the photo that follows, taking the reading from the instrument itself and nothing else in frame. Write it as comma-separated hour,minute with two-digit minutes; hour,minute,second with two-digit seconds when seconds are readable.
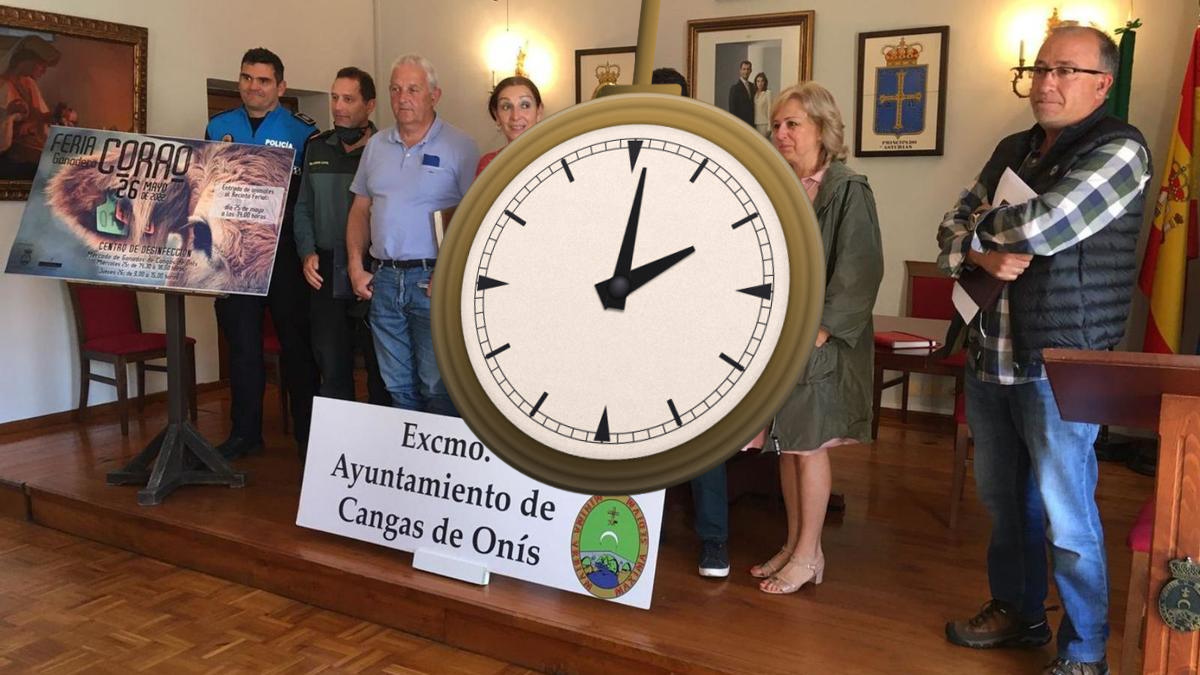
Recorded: 2,01
